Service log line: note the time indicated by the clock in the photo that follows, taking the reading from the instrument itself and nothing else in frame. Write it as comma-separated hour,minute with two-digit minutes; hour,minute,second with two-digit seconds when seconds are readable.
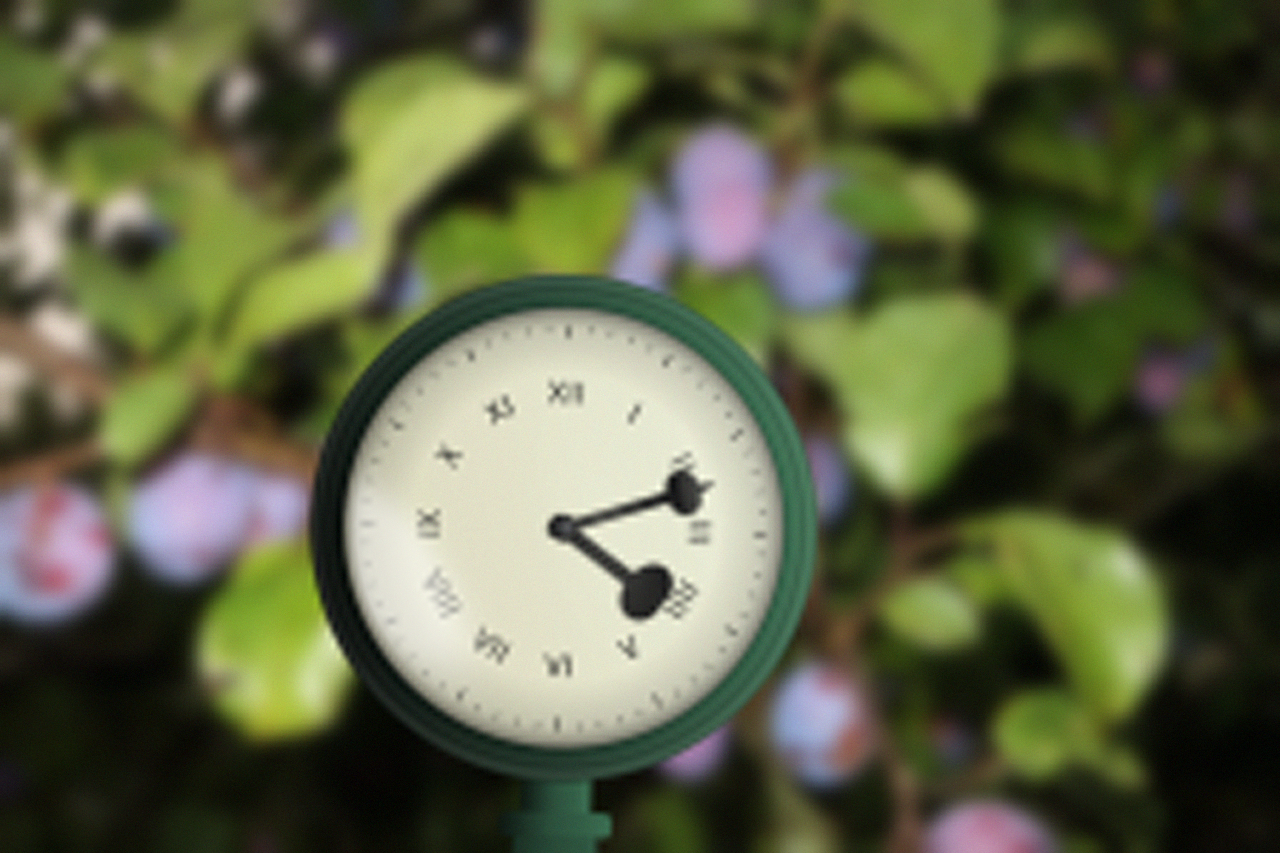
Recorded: 4,12
